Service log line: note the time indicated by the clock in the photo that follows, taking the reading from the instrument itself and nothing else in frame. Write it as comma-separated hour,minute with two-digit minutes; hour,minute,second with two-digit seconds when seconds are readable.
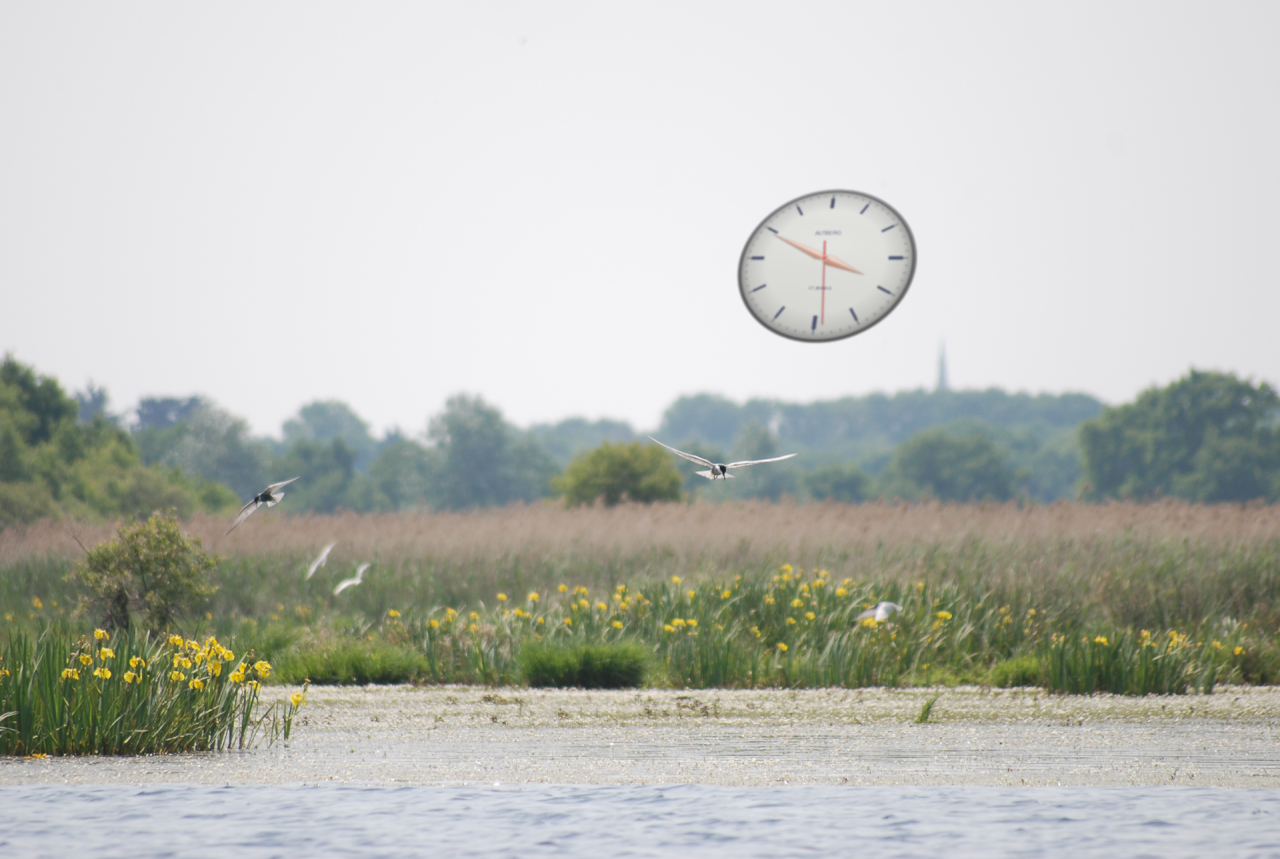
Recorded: 3,49,29
